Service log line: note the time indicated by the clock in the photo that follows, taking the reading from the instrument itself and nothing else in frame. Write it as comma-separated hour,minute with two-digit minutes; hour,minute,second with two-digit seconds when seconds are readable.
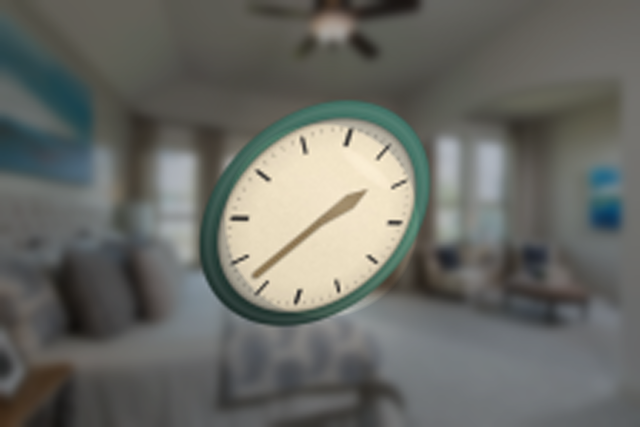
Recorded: 1,37
